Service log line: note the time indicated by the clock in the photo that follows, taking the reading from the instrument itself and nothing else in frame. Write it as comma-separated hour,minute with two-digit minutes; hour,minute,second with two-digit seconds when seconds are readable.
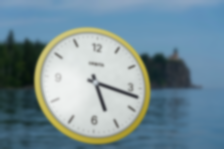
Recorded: 5,17
